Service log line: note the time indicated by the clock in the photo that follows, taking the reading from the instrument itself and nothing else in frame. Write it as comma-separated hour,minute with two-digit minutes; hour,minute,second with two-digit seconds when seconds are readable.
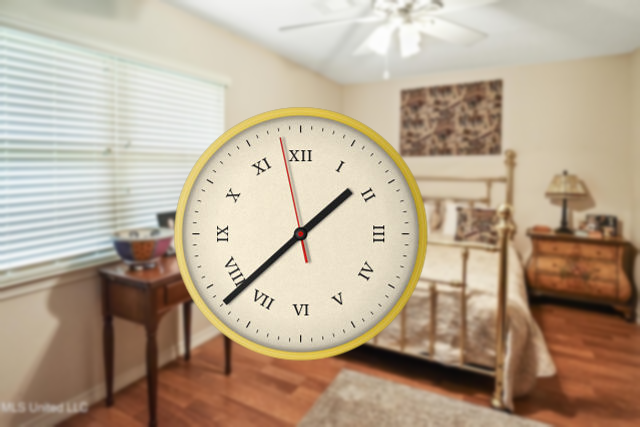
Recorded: 1,37,58
